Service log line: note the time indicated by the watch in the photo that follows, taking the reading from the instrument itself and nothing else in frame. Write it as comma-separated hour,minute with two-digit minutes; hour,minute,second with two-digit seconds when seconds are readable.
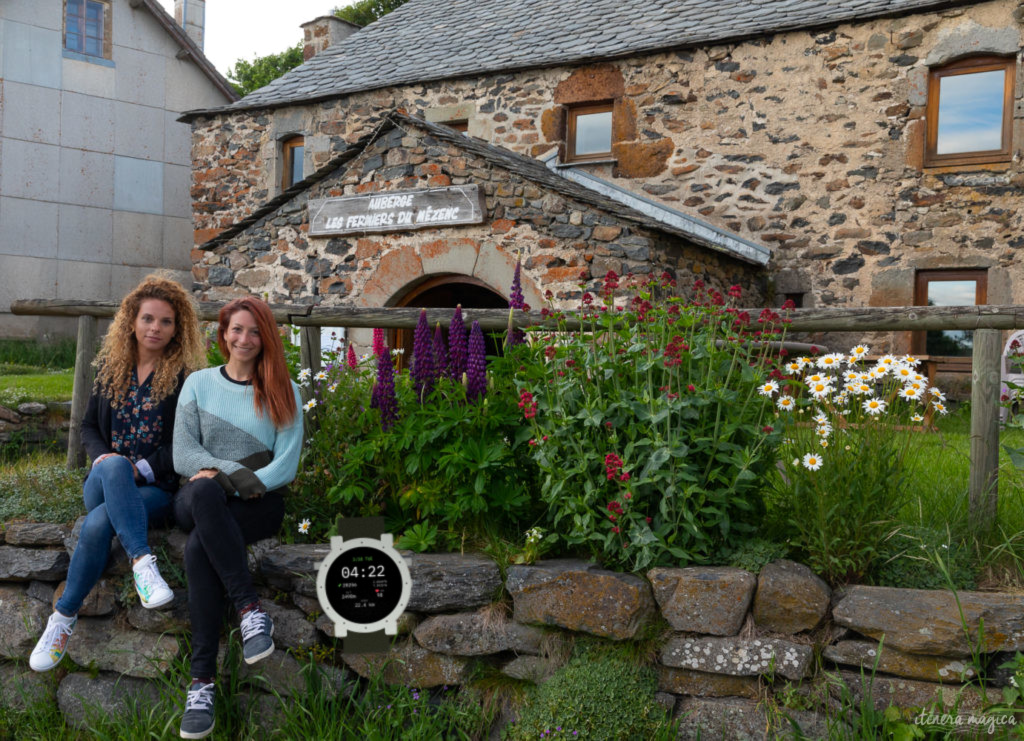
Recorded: 4,22
